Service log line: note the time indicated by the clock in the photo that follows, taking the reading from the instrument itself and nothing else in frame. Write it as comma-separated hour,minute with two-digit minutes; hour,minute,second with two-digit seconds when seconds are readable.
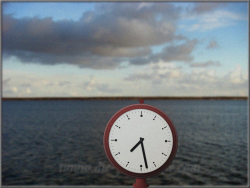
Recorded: 7,28
